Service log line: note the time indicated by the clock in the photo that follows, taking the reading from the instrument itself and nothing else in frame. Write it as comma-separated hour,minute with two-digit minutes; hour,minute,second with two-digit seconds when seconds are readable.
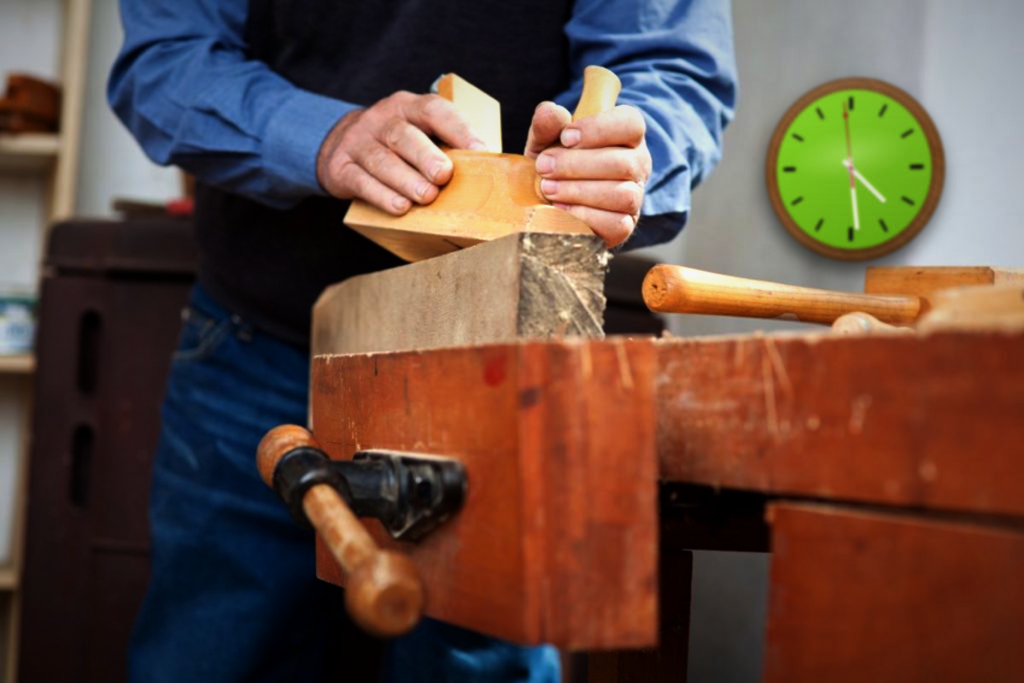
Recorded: 4,28,59
